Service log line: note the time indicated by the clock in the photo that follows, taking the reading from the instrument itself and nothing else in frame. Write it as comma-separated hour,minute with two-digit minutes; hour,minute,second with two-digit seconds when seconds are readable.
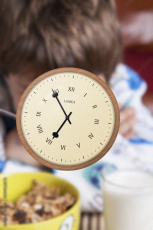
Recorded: 6,54
